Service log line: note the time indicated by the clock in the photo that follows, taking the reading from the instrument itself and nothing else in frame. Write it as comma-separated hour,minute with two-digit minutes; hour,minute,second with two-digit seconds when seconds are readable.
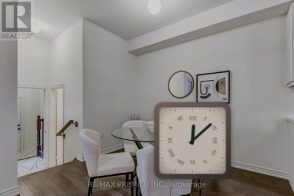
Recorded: 12,08
